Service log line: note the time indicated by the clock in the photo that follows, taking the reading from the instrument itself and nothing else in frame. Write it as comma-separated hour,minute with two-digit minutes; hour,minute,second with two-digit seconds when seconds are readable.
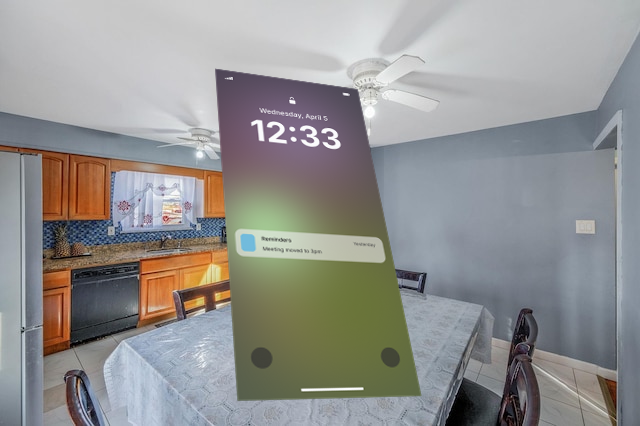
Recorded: 12,33
